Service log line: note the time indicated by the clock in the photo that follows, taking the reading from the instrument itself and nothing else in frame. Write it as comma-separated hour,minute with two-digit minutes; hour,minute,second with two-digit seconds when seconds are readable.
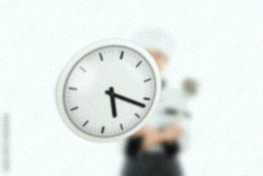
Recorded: 5,17
